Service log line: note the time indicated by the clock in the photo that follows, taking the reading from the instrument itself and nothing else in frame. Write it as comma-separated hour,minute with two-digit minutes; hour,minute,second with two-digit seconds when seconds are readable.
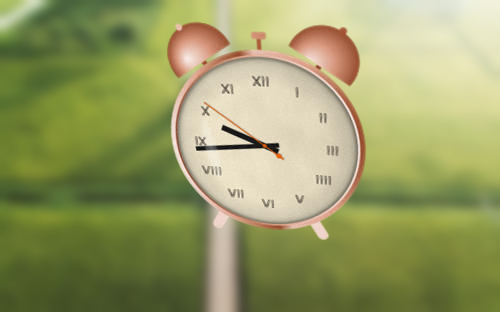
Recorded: 9,43,51
